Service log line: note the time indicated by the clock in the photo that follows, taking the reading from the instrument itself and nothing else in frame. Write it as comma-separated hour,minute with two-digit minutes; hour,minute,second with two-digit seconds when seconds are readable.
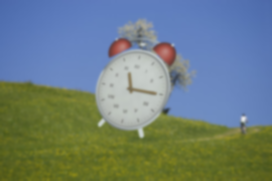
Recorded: 11,15
